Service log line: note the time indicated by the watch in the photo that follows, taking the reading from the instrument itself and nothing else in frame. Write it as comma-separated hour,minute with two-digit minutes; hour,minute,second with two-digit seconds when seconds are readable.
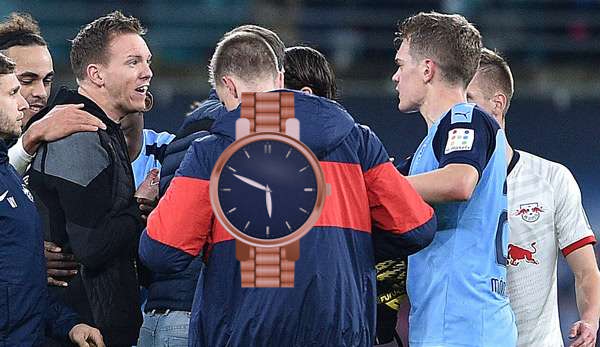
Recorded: 5,49
